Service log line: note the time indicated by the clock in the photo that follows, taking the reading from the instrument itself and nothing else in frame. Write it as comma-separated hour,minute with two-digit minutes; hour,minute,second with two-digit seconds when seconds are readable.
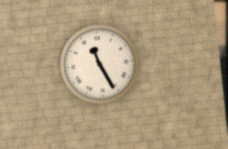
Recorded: 11,26
